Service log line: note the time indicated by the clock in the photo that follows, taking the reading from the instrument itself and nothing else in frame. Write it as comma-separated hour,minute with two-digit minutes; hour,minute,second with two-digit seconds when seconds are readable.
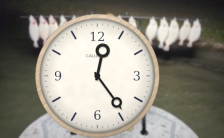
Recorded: 12,24
